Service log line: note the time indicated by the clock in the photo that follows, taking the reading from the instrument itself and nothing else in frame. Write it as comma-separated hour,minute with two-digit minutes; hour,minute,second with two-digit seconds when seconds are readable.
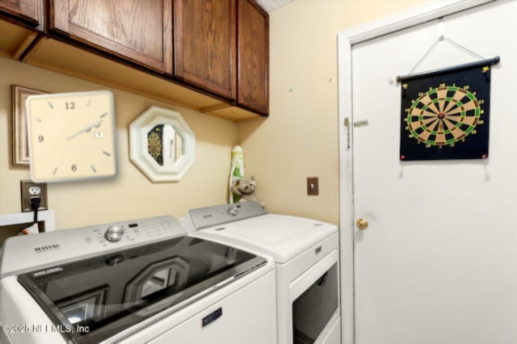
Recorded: 2,11
